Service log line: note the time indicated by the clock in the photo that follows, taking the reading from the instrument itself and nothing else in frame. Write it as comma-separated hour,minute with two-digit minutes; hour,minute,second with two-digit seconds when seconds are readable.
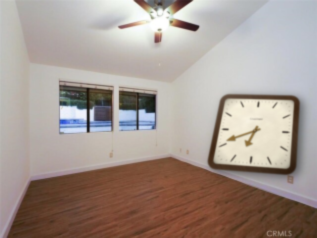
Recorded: 6,41
